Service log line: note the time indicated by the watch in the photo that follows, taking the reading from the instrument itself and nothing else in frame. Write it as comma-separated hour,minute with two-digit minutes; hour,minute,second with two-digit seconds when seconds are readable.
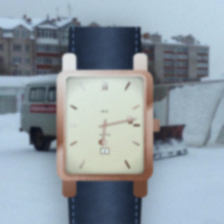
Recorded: 6,13
